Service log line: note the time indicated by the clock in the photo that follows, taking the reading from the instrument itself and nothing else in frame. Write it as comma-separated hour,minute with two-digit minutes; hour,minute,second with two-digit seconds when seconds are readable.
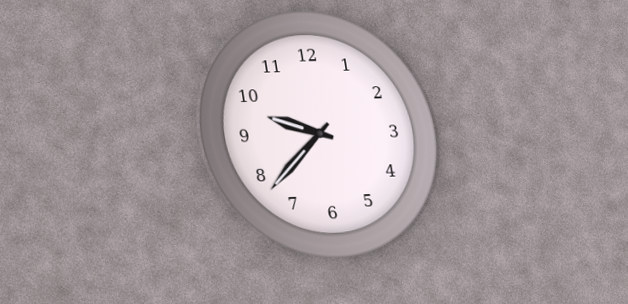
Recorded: 9,38
